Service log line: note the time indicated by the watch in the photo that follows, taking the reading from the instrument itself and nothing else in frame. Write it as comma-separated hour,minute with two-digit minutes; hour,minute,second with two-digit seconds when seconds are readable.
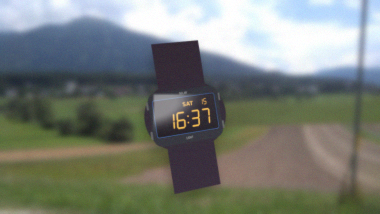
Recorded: 16,37
